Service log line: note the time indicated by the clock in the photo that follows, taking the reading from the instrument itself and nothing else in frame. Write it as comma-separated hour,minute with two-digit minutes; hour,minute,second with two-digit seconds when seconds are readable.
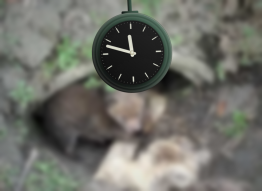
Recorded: 11,48
